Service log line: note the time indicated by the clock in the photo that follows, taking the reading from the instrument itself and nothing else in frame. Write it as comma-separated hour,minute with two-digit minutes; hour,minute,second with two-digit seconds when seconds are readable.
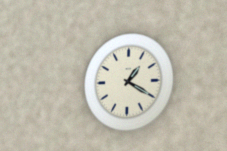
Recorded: 1,20
